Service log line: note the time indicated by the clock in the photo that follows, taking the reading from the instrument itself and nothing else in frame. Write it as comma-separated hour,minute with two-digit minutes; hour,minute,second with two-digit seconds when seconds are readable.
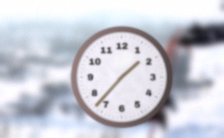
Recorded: 1,37
